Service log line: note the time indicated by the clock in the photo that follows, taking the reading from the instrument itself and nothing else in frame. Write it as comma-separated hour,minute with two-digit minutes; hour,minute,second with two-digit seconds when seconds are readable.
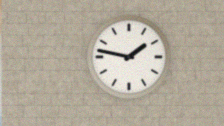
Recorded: 1,47
